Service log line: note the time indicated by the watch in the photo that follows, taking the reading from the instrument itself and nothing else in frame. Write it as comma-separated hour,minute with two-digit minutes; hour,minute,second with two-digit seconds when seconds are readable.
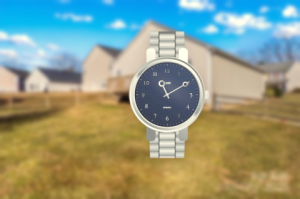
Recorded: 11,10
